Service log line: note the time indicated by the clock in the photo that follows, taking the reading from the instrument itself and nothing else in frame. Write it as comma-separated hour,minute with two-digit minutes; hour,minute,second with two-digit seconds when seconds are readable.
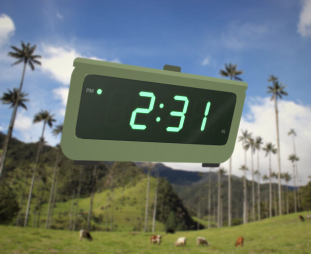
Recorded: 2,31
